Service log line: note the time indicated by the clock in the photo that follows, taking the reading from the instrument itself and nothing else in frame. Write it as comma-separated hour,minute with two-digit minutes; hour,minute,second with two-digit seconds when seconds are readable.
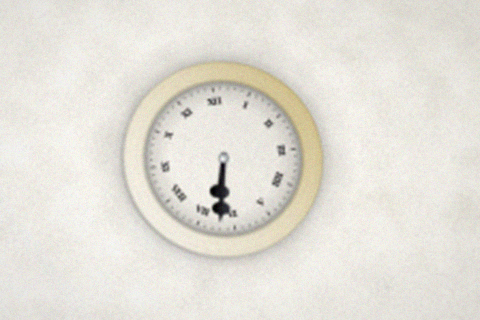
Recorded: 6,32
